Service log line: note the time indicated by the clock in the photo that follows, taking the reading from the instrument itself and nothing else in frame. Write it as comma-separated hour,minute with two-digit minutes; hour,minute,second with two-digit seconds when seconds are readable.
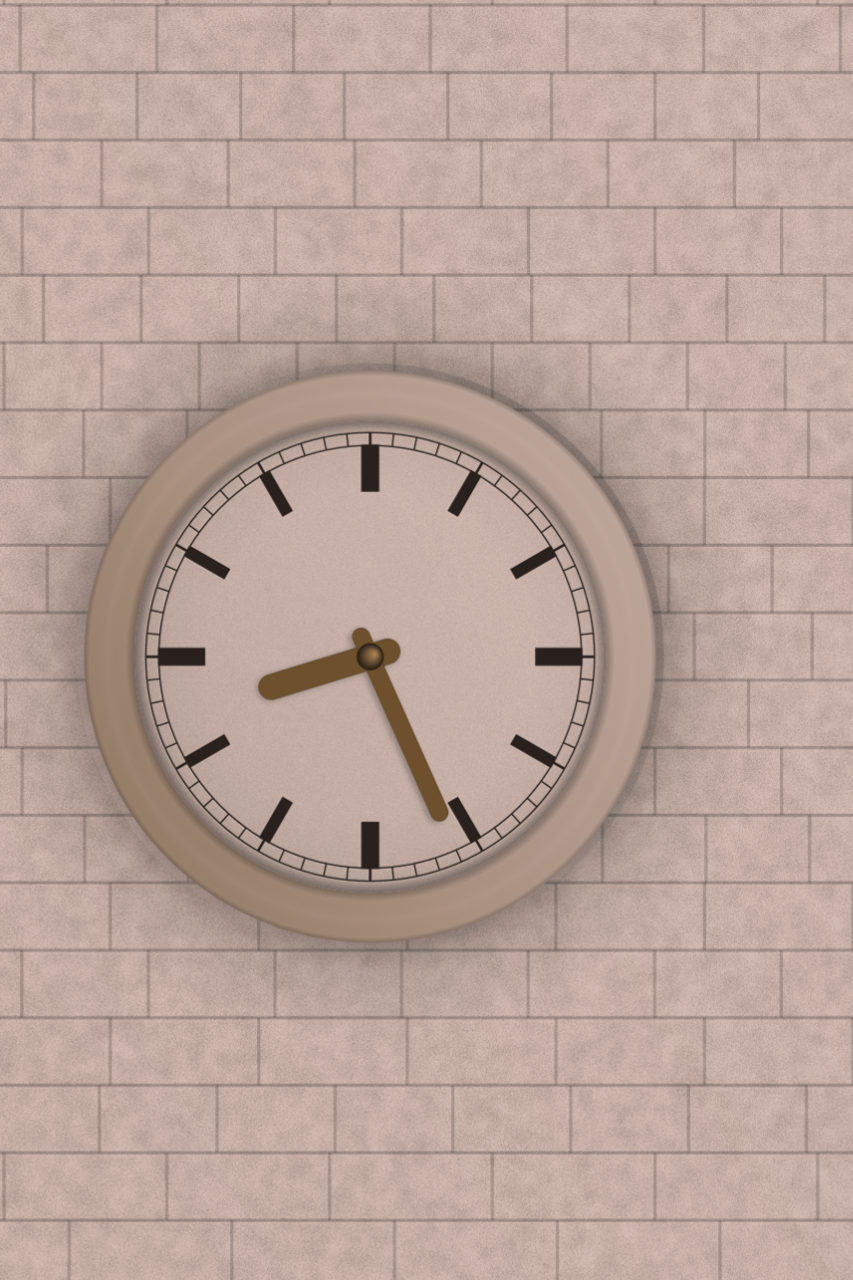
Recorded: 8,26
